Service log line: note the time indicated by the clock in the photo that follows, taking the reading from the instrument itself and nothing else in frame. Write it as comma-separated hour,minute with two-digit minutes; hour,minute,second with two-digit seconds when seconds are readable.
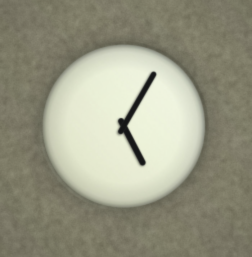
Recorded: 5,05
